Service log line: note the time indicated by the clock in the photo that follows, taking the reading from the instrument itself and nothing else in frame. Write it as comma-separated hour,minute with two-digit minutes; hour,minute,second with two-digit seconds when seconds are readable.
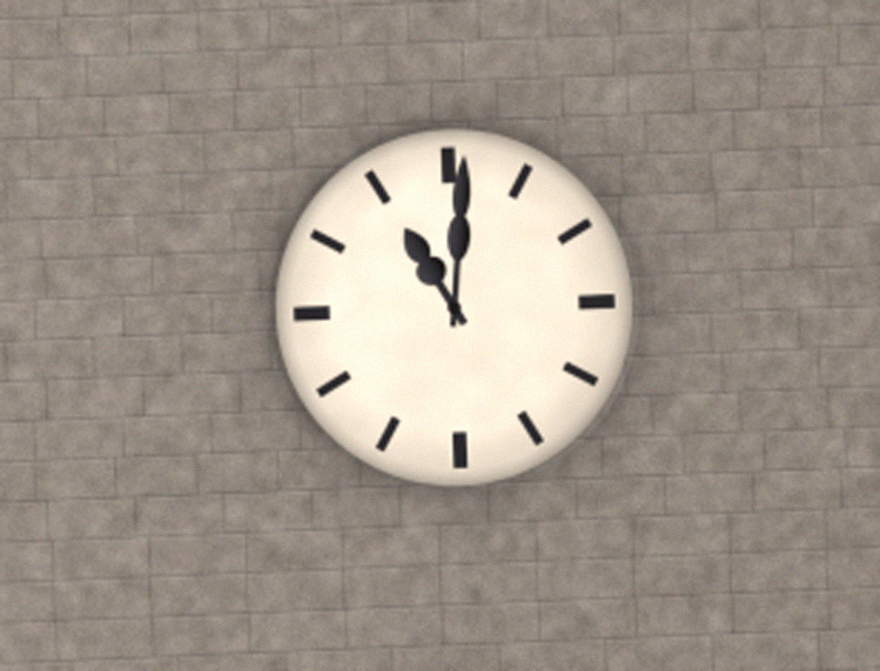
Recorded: 11,01
